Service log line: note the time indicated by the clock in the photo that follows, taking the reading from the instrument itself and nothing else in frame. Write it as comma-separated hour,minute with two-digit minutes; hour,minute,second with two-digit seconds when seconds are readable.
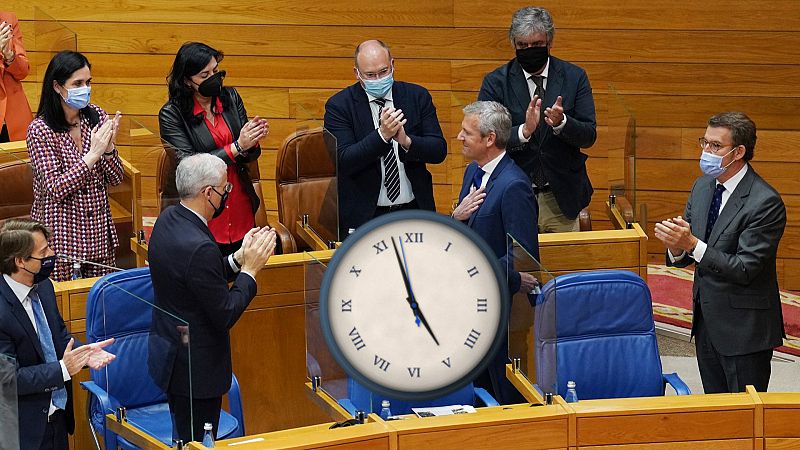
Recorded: 4,56,58
